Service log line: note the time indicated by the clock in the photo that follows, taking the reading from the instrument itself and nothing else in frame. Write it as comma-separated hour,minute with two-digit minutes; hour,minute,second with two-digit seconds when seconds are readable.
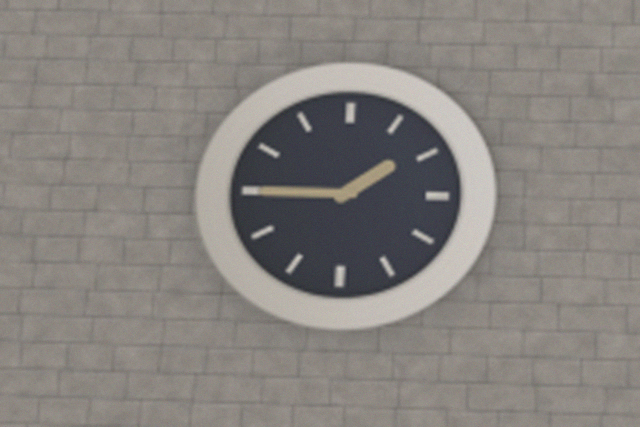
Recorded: 1,45
